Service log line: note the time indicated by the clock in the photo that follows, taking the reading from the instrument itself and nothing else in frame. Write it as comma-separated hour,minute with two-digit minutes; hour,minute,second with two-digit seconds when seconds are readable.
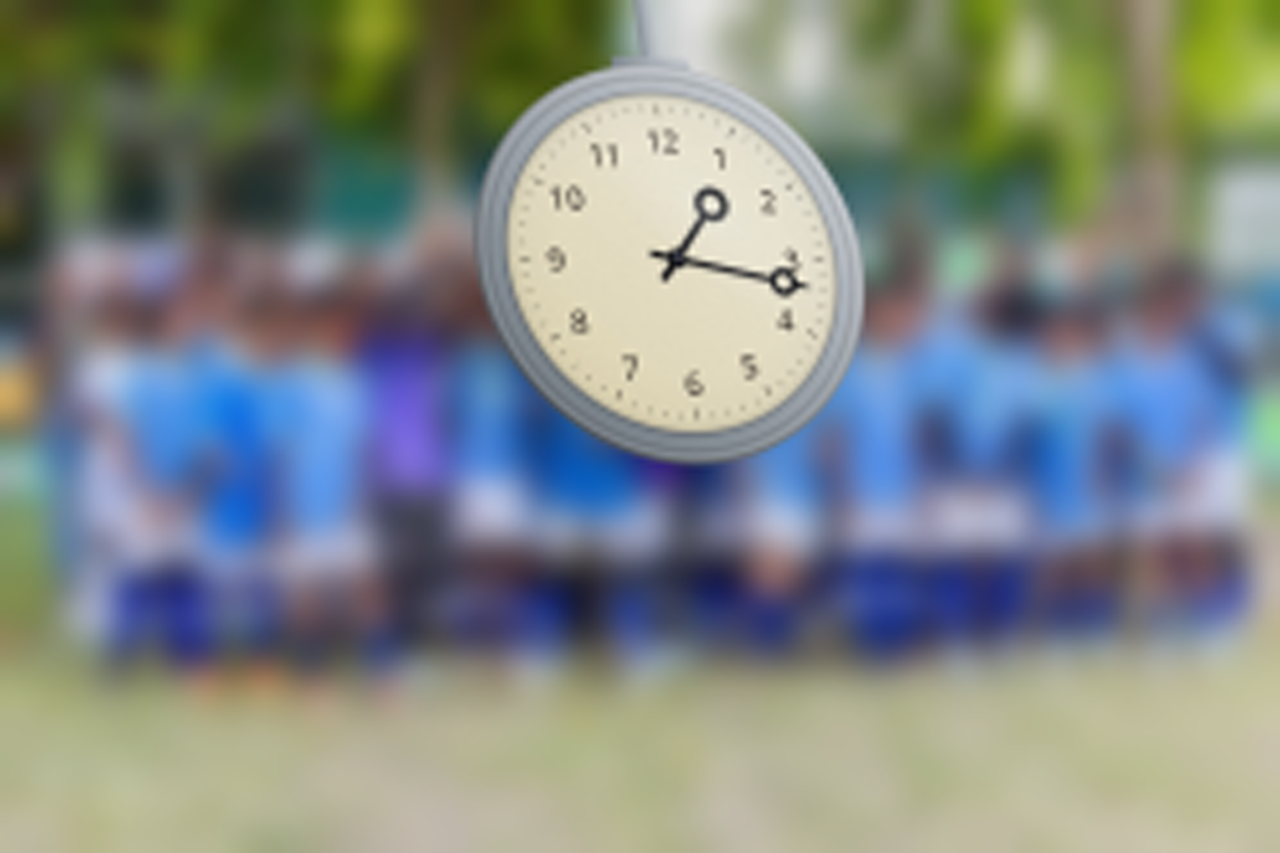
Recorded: 1,17
